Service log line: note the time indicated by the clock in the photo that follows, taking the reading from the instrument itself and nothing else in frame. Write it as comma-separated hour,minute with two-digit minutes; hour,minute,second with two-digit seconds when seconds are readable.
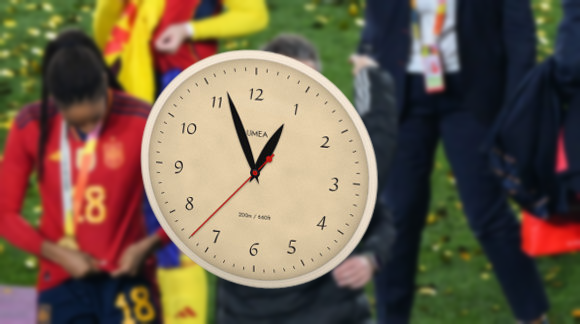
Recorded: 12,56,37
